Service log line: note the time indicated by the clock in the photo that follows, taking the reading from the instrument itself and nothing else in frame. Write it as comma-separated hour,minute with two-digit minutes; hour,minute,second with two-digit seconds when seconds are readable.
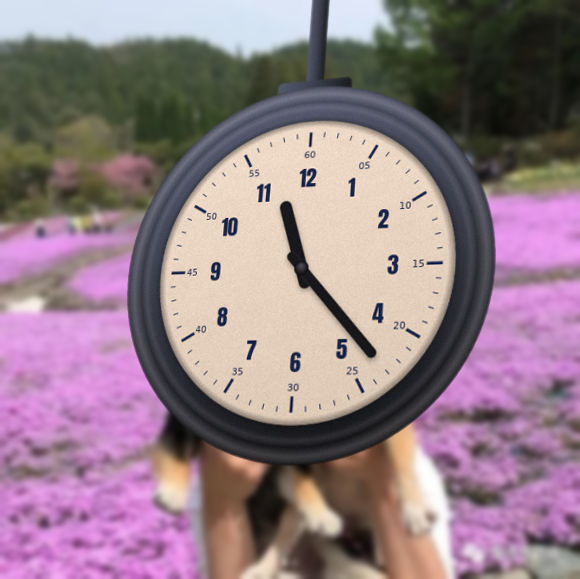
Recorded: 11,23
